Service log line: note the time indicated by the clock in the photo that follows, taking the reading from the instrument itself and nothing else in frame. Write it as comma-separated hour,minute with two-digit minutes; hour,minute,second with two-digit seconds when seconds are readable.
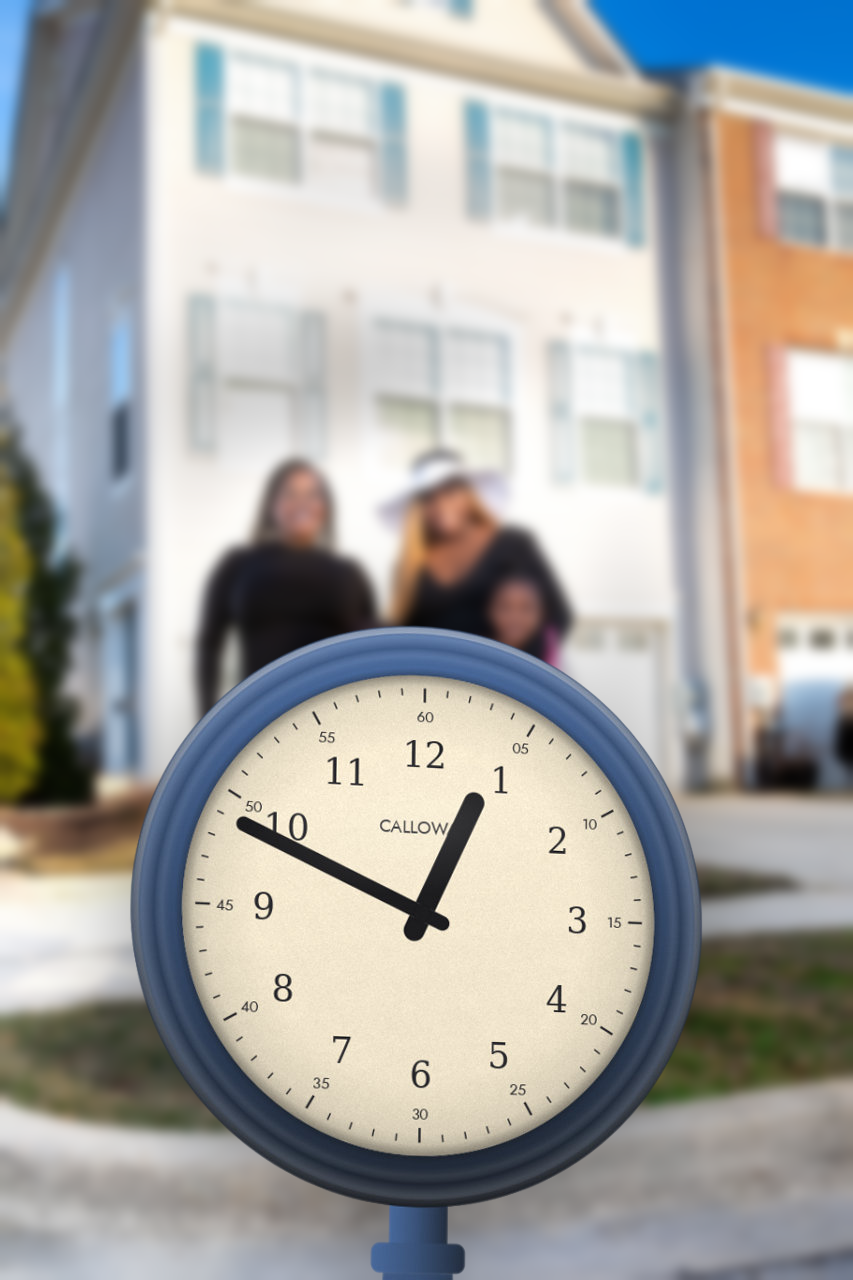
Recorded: 12,49
